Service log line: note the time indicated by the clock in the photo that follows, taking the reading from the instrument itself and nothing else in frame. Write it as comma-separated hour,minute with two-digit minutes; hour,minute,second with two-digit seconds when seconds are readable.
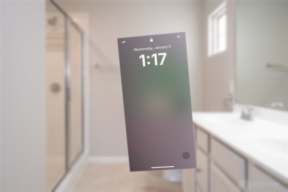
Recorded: 1,17
